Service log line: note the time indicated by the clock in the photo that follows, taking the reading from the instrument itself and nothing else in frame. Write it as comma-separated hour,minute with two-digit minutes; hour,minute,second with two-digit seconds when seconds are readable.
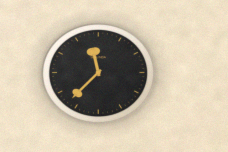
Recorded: 11,37
